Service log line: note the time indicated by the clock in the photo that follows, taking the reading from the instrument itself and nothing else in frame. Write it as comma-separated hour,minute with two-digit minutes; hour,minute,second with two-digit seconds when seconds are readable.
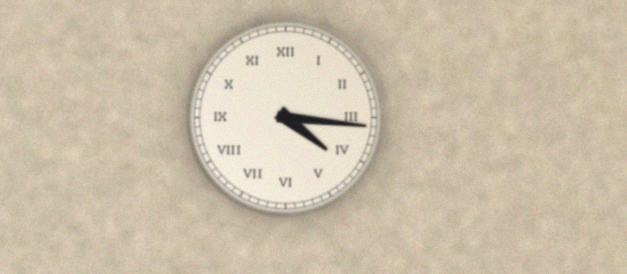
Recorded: 4,16
